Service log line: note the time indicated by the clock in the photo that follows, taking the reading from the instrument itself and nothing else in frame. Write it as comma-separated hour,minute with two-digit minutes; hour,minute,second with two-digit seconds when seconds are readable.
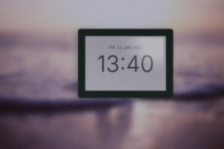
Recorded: 13,40
